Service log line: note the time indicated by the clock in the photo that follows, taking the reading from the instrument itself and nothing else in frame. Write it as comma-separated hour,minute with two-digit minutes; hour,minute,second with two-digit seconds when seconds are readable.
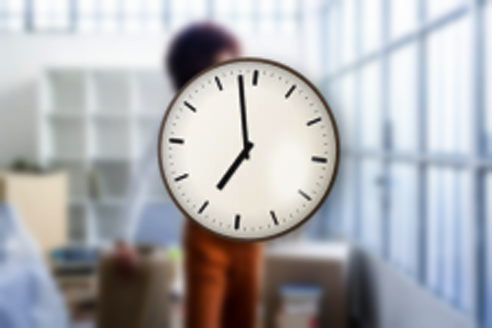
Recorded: 6,58
